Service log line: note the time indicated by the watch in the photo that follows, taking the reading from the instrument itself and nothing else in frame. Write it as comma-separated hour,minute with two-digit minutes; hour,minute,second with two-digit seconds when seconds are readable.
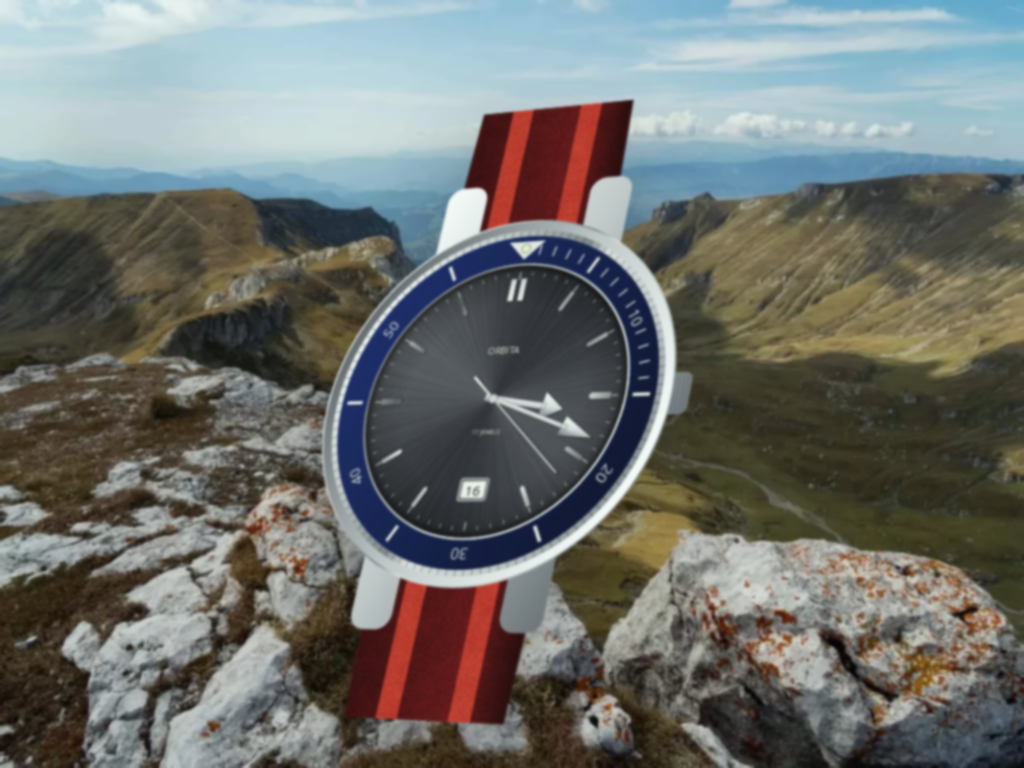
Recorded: 3,18,22
